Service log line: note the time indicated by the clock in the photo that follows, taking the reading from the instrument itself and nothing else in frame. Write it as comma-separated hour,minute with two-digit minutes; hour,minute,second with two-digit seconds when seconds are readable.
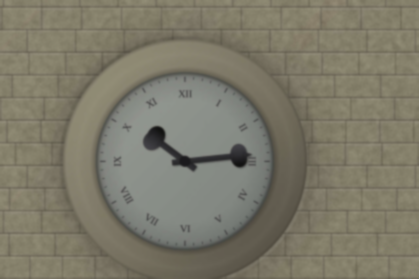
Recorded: 10,14
